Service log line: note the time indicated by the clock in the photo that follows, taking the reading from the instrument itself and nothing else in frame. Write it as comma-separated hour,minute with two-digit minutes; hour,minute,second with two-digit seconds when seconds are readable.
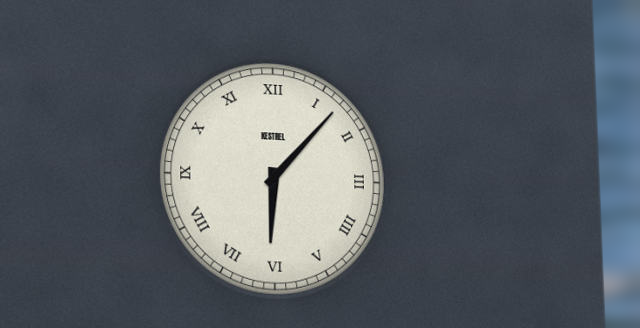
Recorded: 6,07
